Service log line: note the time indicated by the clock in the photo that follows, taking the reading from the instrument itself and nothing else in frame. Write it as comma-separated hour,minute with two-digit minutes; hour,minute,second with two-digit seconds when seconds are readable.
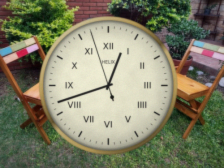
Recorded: 12,41,57
